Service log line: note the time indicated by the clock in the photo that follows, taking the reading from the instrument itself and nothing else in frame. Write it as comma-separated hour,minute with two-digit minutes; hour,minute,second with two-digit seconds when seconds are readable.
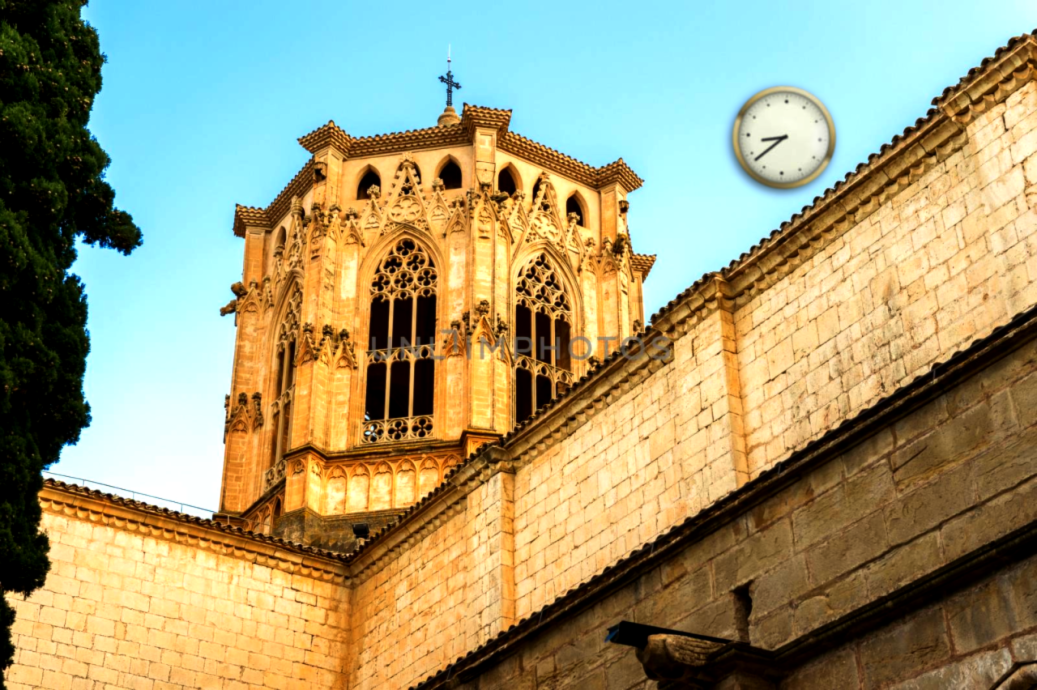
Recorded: 8,38
